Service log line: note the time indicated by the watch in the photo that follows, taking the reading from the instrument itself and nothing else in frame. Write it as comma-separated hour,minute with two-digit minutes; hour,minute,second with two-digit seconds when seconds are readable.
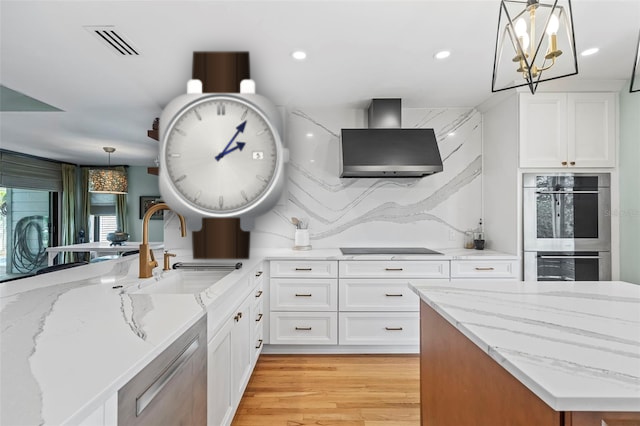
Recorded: 2,06
